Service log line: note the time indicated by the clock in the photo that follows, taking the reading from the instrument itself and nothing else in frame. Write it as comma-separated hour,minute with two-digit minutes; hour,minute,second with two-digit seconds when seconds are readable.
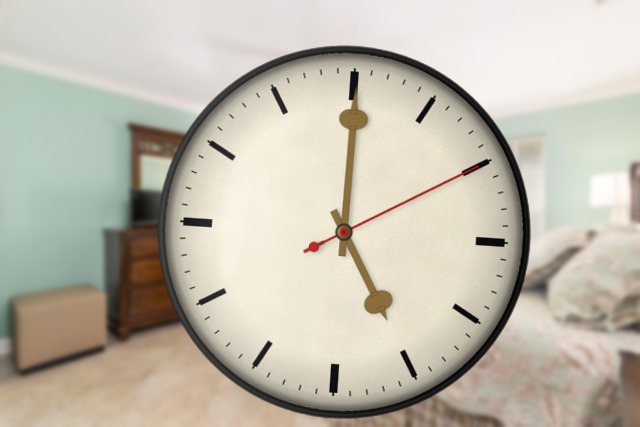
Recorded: 5,00,10
